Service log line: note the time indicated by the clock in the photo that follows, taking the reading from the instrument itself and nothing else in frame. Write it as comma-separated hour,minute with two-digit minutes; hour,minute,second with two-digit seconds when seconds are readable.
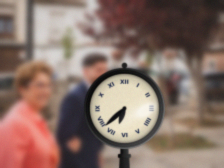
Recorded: 6,38
